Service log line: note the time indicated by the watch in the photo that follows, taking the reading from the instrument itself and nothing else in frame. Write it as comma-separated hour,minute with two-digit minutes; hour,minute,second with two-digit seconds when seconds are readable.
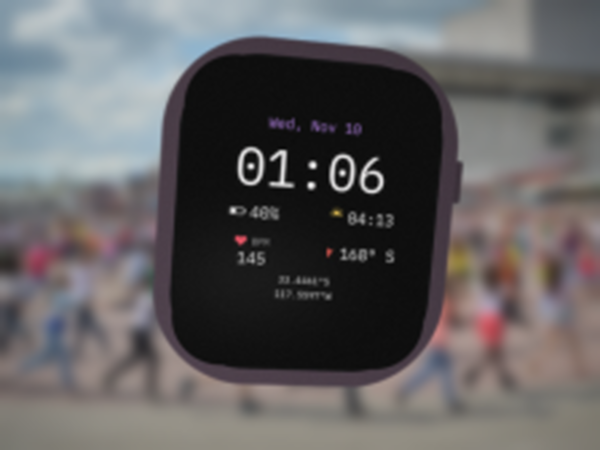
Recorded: 1,06
